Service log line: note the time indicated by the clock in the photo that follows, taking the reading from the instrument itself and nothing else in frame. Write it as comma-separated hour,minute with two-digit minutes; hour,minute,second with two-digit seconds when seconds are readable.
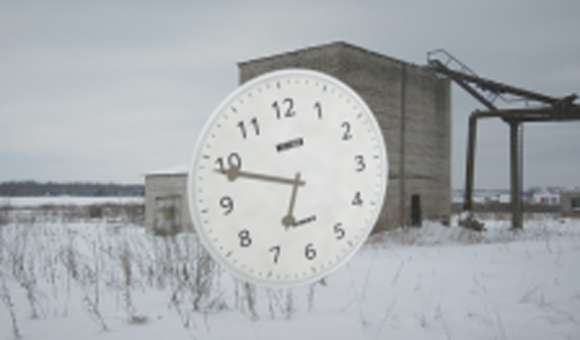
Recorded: 6,49
